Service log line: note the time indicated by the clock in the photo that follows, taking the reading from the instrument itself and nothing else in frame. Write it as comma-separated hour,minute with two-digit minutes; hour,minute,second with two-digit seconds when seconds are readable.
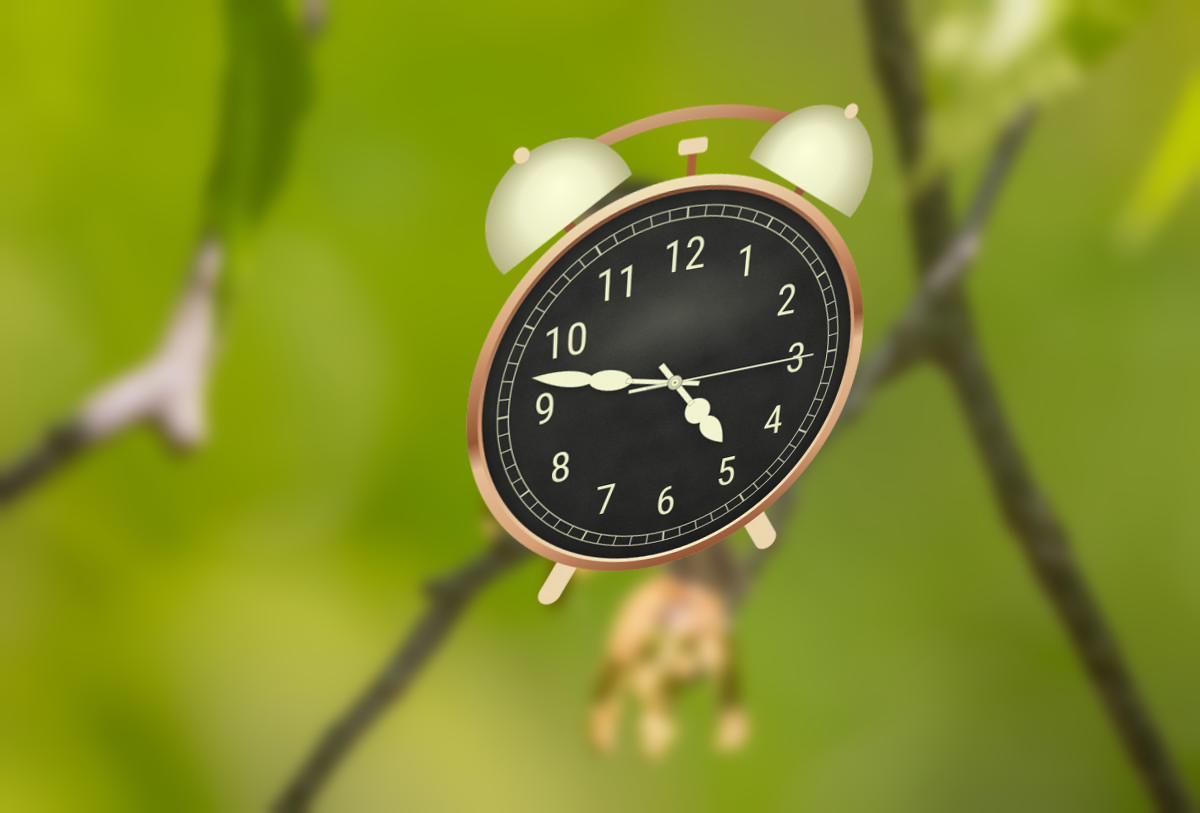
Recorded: 4,47,15
